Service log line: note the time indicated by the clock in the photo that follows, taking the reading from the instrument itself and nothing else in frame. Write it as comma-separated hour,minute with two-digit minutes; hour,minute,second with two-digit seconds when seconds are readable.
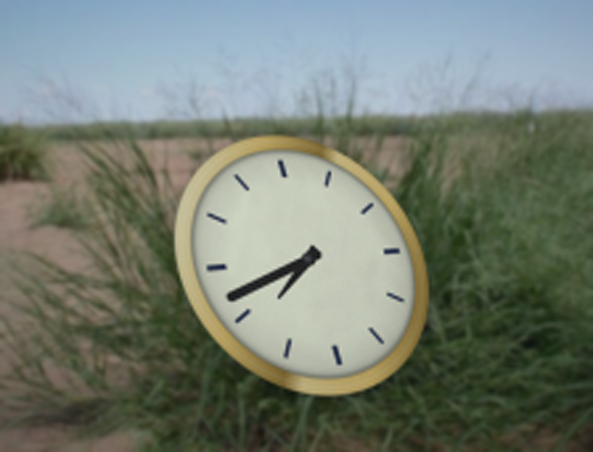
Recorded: 7,42
